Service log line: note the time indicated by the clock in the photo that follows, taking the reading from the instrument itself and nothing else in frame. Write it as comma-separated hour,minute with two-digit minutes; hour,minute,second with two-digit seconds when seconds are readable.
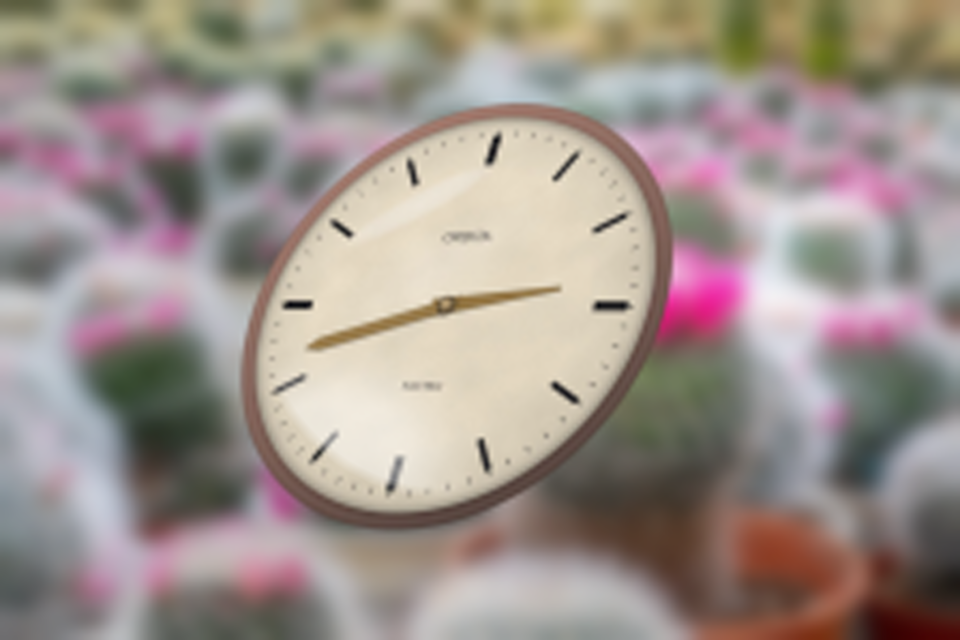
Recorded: 2,42
